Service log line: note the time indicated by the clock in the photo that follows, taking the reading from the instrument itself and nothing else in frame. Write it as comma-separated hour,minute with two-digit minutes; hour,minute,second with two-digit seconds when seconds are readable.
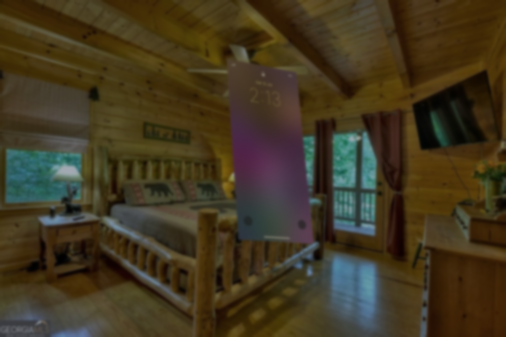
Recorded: 2,13
